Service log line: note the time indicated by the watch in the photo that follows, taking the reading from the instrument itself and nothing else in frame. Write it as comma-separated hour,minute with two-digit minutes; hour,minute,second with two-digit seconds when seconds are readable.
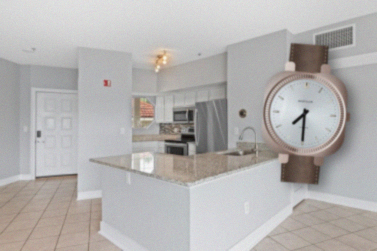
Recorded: 7,30
